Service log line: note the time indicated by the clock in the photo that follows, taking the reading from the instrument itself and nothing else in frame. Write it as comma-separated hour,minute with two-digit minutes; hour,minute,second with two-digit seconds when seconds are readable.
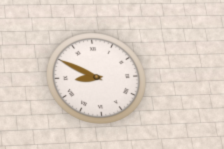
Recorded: 8,50
